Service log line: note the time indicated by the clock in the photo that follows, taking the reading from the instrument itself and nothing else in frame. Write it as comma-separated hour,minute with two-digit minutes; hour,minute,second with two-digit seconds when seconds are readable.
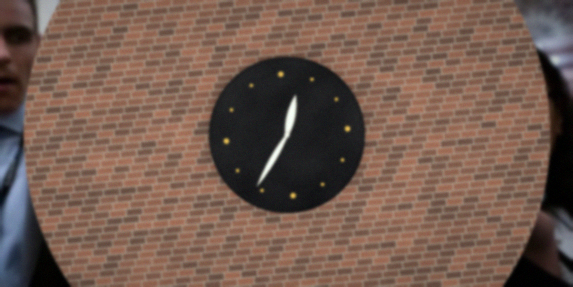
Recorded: 12,36
